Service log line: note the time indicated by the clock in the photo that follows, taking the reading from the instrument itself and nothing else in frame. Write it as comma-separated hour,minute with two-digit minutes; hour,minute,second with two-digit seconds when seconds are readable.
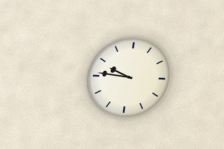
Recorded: 9,46
